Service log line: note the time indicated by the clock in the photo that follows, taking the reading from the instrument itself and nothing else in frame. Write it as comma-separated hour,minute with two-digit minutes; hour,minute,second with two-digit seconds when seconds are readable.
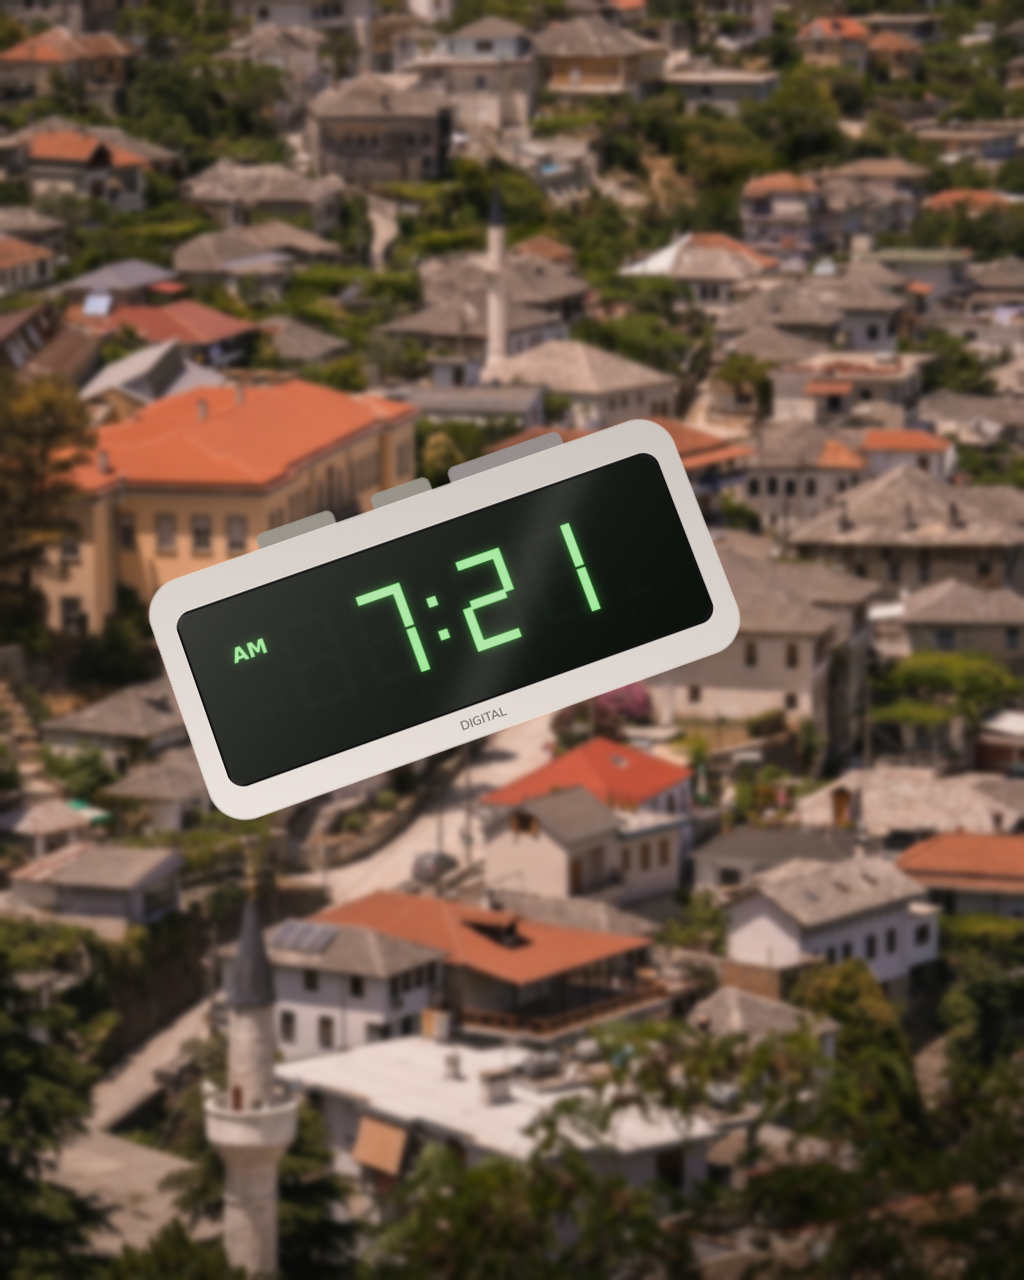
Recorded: 7,21
